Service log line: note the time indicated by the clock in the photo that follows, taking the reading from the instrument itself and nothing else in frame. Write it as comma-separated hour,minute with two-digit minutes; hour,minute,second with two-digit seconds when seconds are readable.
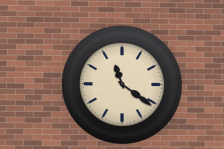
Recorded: 11,21
